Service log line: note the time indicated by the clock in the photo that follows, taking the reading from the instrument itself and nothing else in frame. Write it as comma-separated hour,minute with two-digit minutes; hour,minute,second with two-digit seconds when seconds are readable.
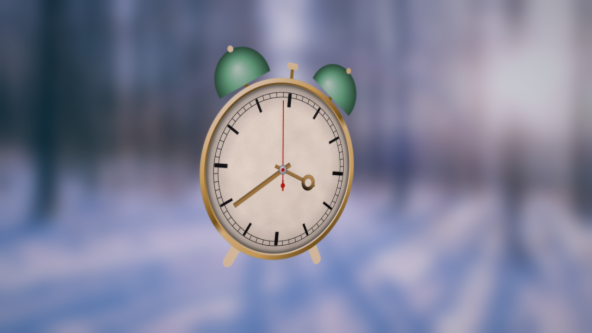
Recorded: 3,38,59
